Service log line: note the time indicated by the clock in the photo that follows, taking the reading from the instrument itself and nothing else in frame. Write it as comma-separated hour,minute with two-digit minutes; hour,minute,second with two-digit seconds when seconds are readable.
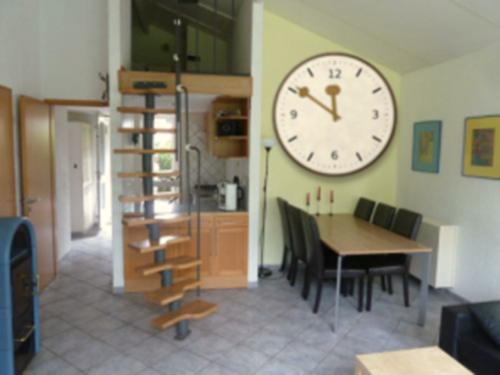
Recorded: 11,51
